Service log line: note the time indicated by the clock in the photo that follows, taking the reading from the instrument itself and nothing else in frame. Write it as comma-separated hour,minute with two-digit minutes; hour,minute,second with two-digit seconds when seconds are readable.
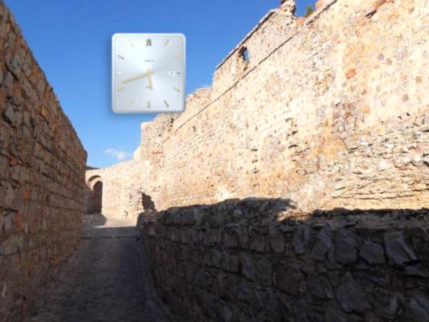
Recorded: 5,42
